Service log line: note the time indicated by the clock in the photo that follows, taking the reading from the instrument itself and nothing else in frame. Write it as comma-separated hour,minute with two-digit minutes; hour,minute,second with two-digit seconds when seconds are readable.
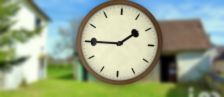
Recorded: 1,45
